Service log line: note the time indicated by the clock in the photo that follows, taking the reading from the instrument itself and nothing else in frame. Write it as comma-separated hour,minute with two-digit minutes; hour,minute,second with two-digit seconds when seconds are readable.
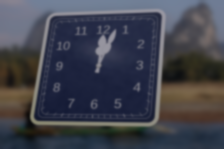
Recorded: 12,03
